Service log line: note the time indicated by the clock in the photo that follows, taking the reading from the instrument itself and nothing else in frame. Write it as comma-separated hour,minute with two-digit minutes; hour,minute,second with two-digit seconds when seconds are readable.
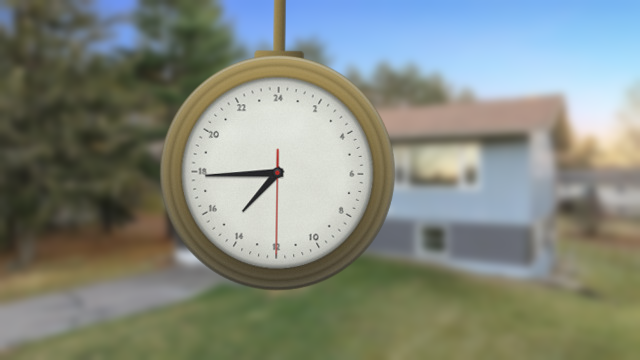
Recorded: 14,44,30
